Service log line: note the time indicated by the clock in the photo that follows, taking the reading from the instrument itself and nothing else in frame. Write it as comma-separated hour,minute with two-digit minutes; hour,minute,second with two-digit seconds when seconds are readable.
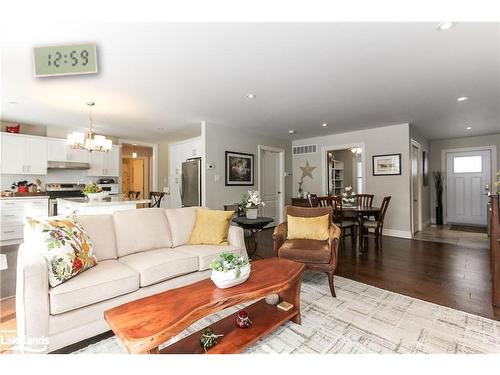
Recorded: 12,59
